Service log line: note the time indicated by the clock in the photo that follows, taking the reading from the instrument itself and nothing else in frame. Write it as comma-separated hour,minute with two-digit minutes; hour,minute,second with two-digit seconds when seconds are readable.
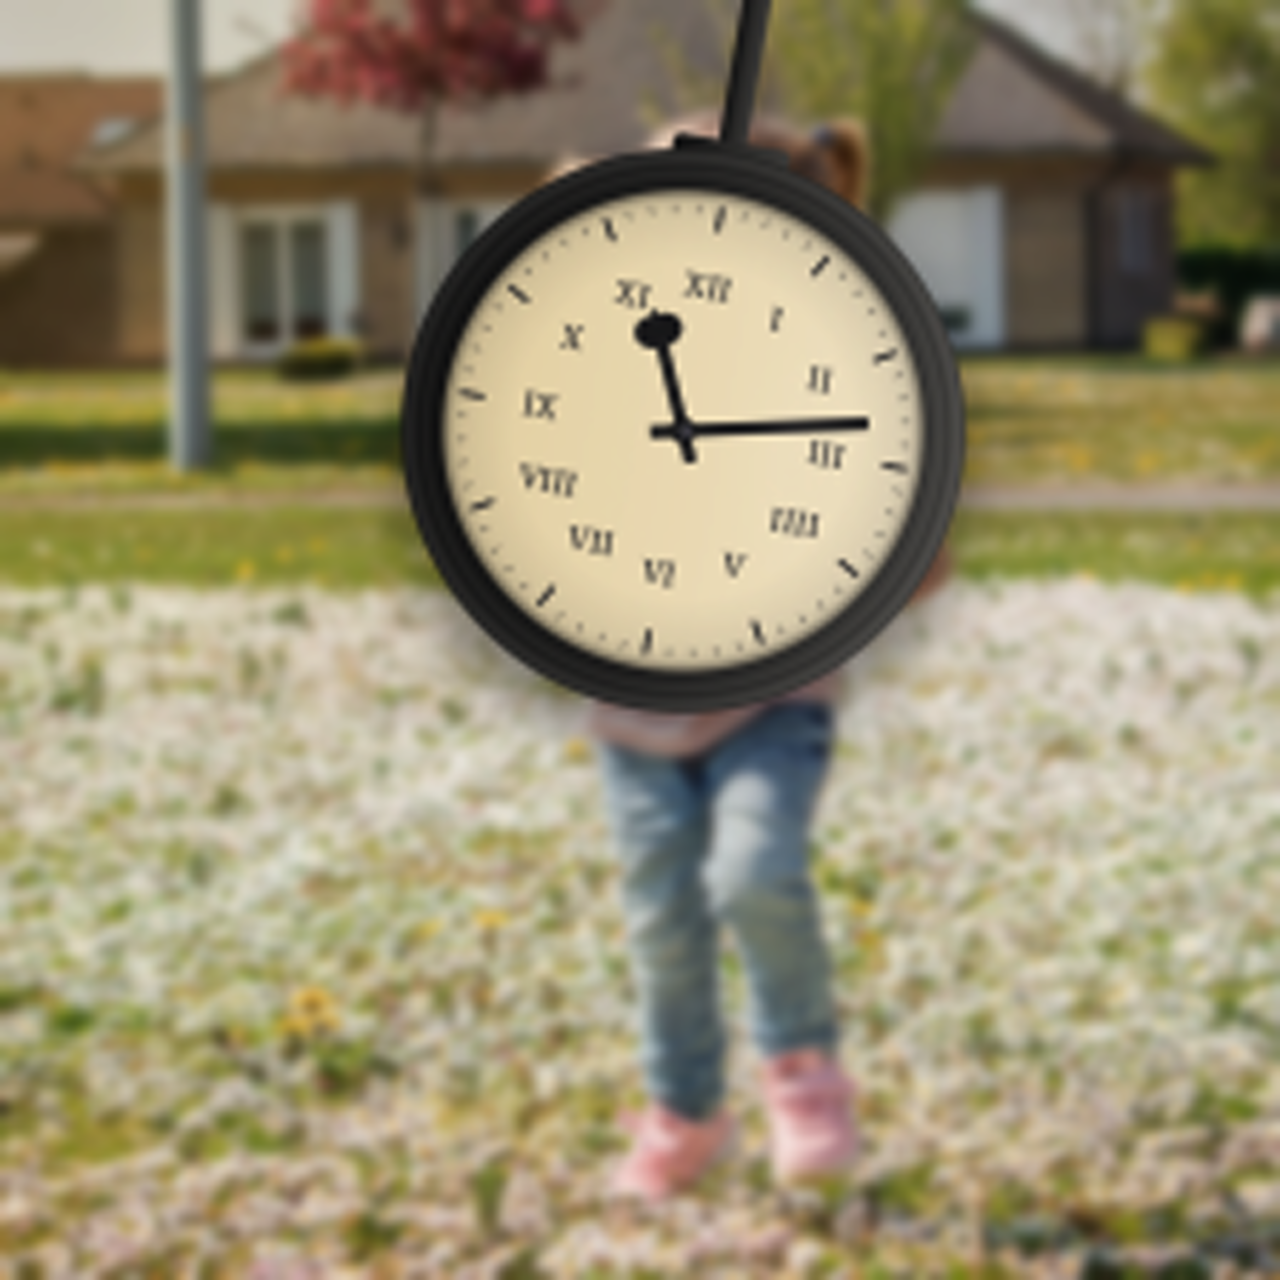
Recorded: 11,13
